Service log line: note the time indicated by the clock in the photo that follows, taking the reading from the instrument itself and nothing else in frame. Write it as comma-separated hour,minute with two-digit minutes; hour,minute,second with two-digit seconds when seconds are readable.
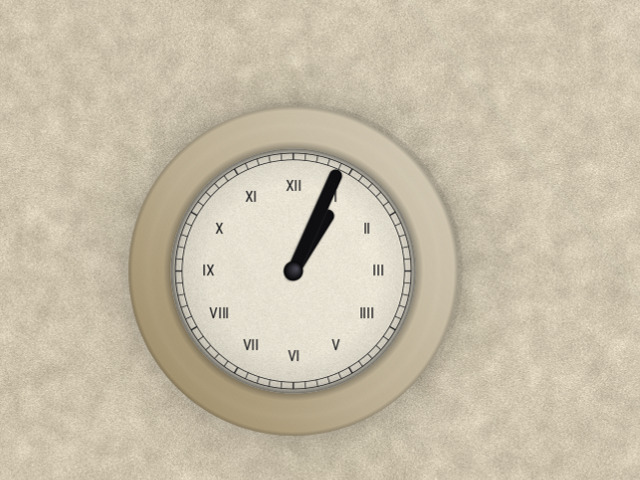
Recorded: 1,04
